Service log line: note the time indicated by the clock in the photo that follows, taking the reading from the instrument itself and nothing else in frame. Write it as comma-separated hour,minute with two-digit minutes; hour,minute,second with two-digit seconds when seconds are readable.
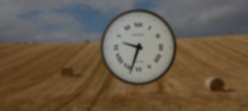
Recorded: 9,33
